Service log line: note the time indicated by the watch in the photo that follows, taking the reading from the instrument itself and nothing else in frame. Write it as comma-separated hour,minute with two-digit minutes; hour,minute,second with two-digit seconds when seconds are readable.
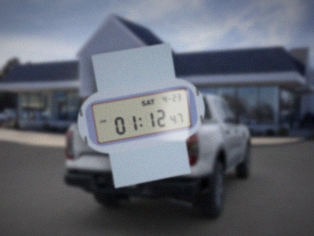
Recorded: 1,12,47
